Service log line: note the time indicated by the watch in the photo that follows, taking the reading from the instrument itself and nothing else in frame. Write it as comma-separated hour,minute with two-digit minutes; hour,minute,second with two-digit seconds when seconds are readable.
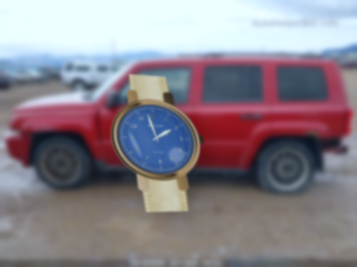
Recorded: 1,58
